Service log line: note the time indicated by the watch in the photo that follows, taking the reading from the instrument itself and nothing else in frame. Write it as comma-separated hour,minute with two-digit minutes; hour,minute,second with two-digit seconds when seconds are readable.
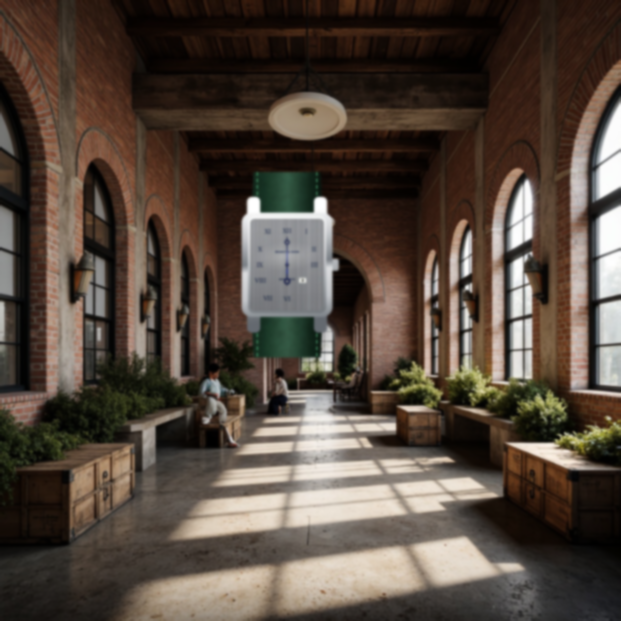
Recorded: 6,00
